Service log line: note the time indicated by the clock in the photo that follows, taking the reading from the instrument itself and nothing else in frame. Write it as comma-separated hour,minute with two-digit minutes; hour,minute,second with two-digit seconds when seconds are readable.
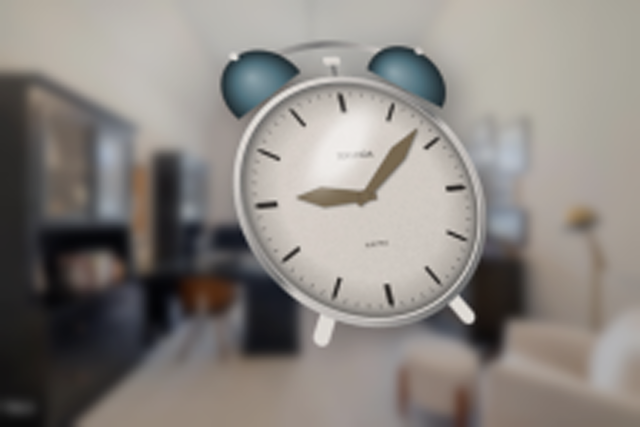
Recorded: 9,08
